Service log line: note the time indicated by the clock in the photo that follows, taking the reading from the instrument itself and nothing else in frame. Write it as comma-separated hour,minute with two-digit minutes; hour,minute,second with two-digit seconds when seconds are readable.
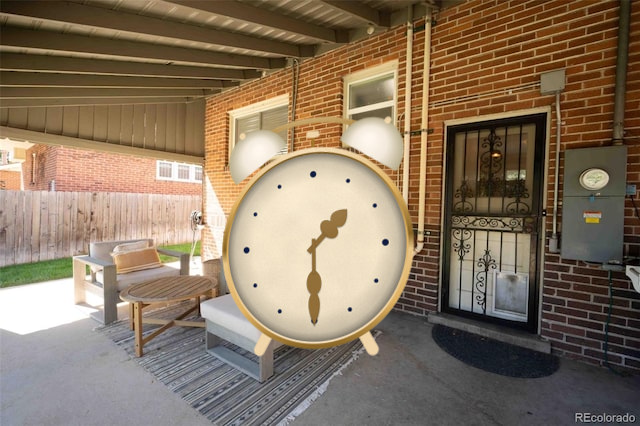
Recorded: 1,30
